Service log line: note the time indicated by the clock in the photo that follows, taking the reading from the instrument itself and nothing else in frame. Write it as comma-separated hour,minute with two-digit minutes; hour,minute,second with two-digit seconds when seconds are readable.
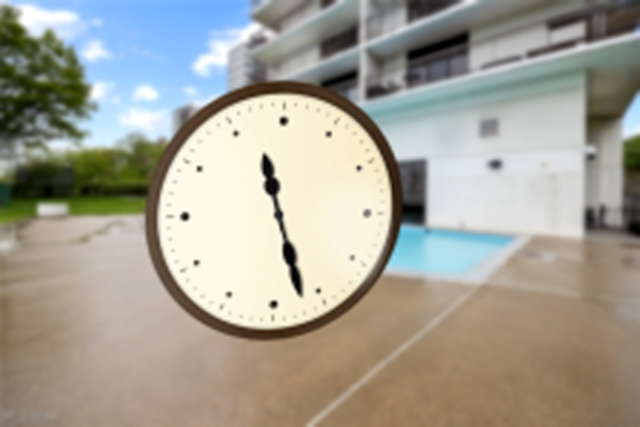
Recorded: 11,27
